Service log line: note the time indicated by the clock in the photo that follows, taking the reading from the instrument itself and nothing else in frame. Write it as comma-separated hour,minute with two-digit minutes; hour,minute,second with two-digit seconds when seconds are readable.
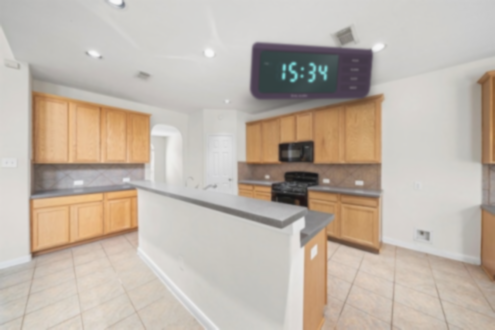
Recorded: 15,34
